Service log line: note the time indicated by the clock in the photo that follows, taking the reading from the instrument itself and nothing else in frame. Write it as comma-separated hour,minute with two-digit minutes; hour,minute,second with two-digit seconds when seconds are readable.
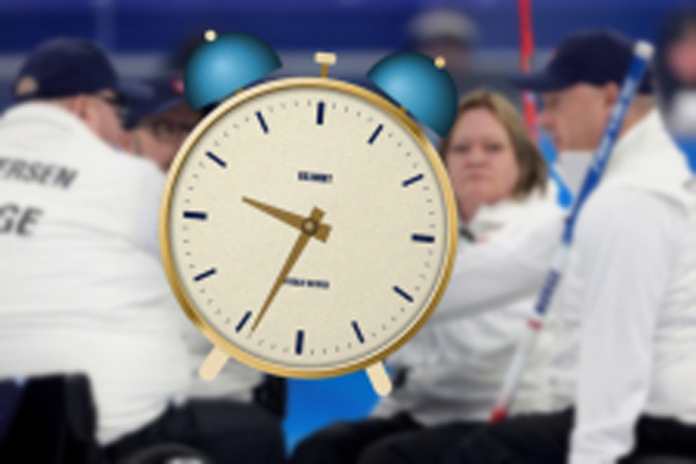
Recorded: 9,34
